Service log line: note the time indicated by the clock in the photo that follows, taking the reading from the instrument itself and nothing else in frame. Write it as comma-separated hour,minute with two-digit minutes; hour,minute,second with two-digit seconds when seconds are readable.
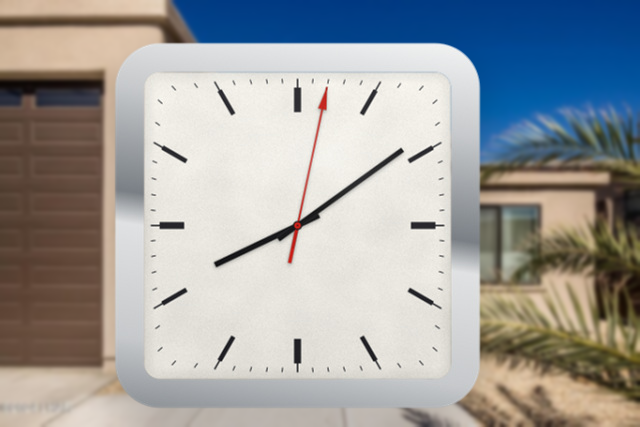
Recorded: 8,09,02
